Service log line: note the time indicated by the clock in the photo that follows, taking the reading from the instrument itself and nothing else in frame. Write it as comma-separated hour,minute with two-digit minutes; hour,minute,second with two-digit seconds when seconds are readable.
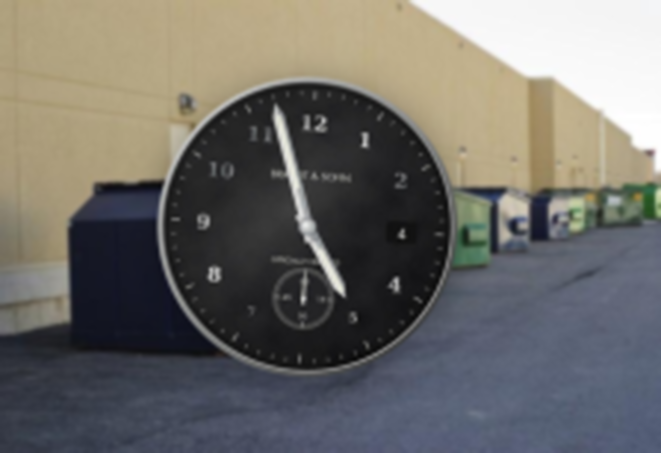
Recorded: 4,57
